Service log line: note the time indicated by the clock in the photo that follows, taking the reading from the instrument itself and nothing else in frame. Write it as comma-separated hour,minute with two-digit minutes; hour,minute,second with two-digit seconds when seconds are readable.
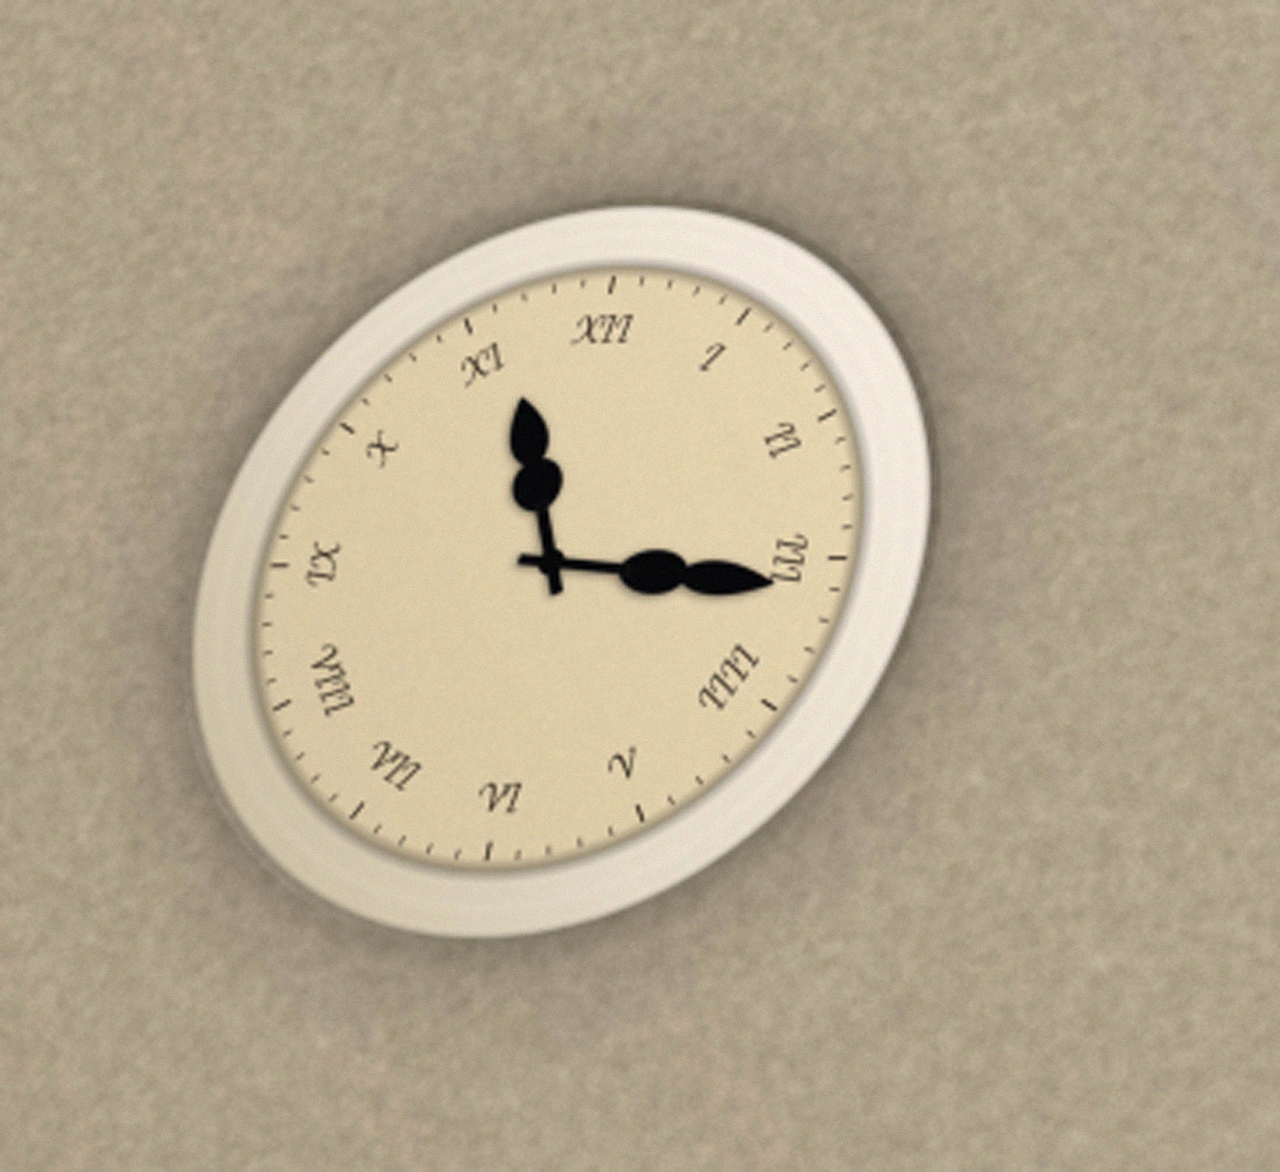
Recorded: 11,16
